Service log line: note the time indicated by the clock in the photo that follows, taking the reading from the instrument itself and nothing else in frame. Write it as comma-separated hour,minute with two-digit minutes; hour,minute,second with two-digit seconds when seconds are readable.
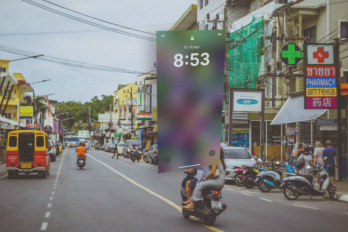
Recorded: 8,53
